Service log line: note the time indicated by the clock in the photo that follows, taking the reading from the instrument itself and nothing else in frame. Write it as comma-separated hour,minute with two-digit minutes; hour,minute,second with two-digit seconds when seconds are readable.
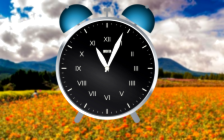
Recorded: 11,04
